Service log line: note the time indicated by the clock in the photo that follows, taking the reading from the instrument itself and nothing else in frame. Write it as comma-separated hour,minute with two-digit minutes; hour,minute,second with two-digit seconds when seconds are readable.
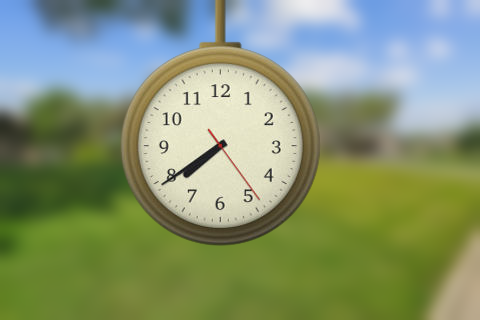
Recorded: 7,39,24
